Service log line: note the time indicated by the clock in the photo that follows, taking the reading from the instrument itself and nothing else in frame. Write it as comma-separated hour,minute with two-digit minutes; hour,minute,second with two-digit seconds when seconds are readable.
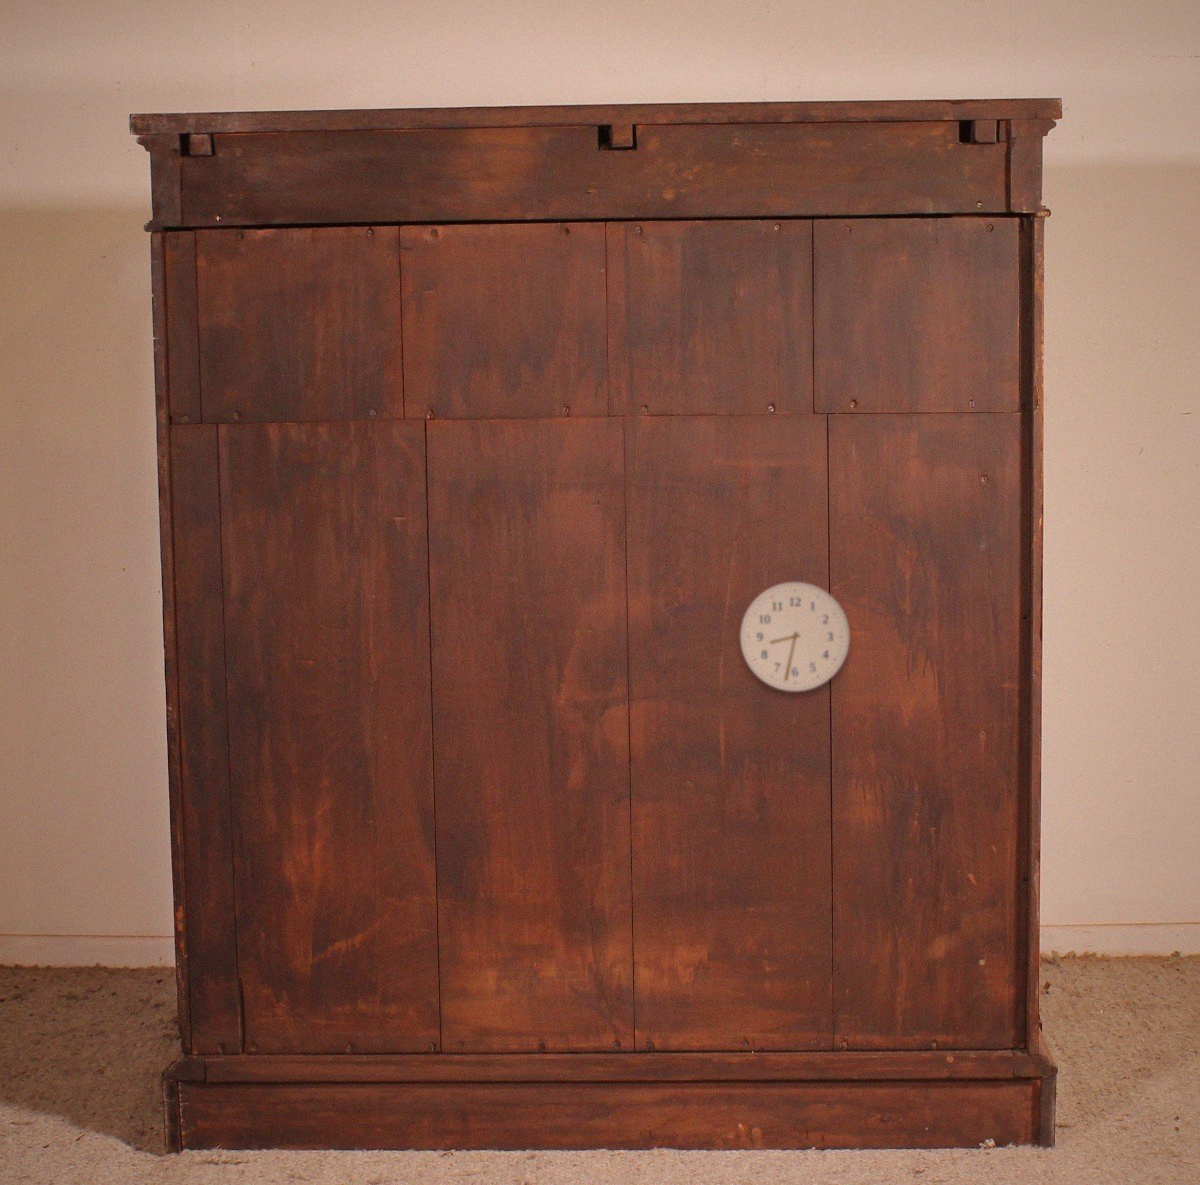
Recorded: 8,32
